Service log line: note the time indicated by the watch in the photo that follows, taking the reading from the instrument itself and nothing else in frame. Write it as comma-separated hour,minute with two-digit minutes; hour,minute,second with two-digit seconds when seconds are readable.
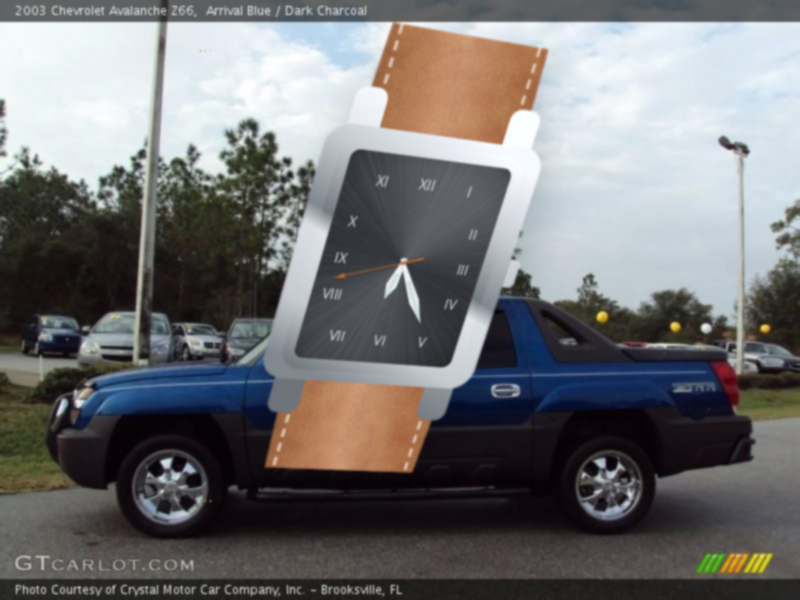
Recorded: 6,24,42
